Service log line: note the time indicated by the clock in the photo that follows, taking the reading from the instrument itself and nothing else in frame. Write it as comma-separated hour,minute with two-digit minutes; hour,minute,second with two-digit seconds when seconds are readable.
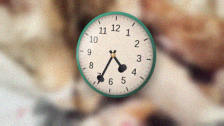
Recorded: 4,34
